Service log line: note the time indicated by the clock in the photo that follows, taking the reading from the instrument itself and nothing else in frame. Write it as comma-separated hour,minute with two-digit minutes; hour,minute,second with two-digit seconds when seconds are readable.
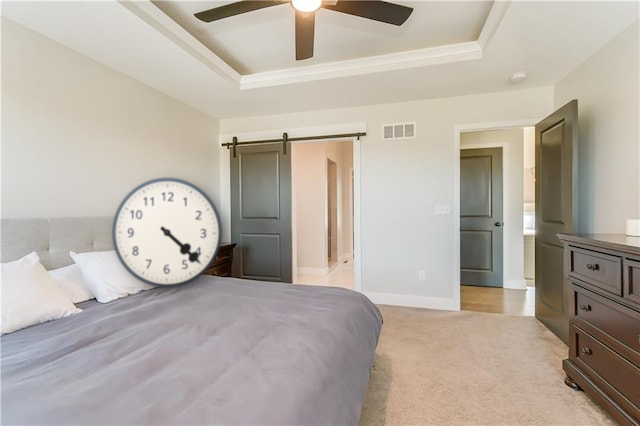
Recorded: 4,22
